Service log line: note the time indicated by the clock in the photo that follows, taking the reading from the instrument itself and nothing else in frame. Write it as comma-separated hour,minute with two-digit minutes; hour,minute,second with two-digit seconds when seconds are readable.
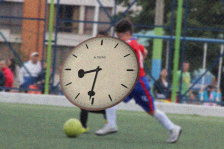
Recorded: 8,31
